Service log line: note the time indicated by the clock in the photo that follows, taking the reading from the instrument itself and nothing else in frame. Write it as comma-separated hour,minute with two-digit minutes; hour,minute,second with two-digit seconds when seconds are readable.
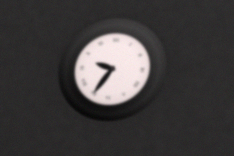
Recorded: 9,35
